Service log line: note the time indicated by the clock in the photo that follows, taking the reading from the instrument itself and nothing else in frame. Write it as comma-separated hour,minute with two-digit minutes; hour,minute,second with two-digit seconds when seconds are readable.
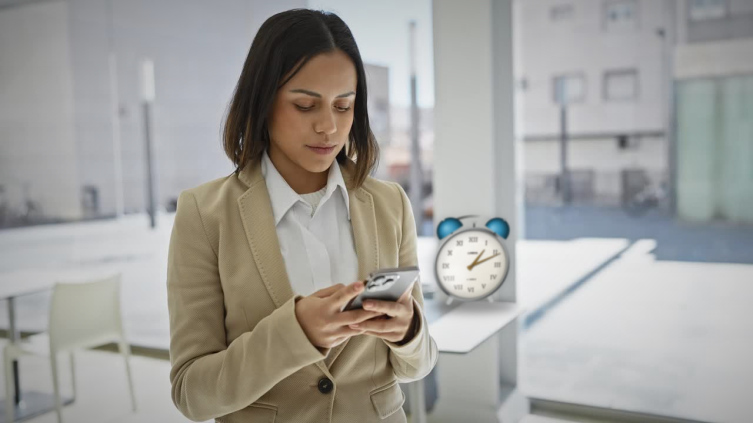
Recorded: 1,11
